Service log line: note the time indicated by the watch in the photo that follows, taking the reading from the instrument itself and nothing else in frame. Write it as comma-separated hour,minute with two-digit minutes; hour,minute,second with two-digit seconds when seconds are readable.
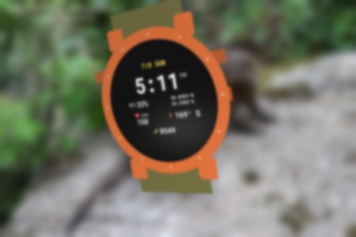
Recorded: 5,11
